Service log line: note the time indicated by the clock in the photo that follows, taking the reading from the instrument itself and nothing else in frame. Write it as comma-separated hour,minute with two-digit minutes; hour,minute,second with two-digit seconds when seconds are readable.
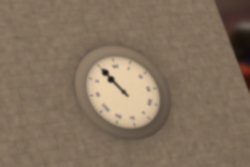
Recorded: 10,55
